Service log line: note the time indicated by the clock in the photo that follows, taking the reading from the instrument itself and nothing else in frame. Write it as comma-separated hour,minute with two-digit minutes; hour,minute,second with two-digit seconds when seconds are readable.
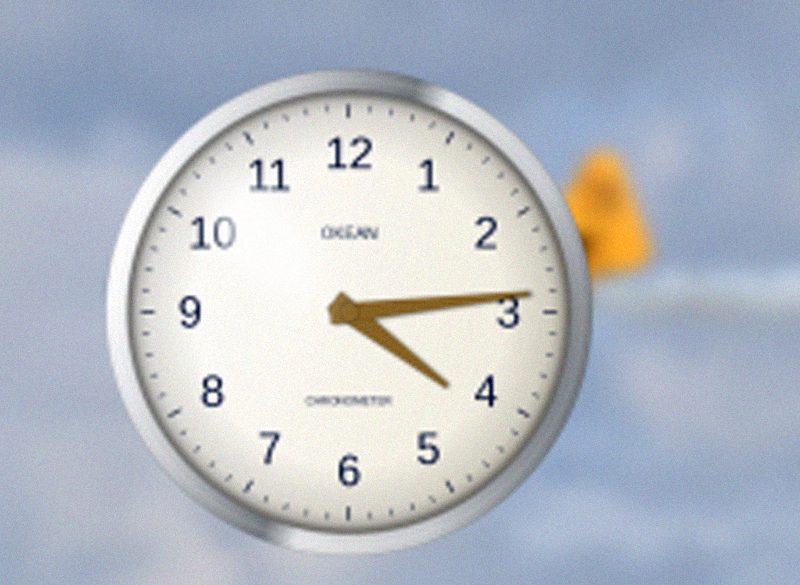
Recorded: 4,14
